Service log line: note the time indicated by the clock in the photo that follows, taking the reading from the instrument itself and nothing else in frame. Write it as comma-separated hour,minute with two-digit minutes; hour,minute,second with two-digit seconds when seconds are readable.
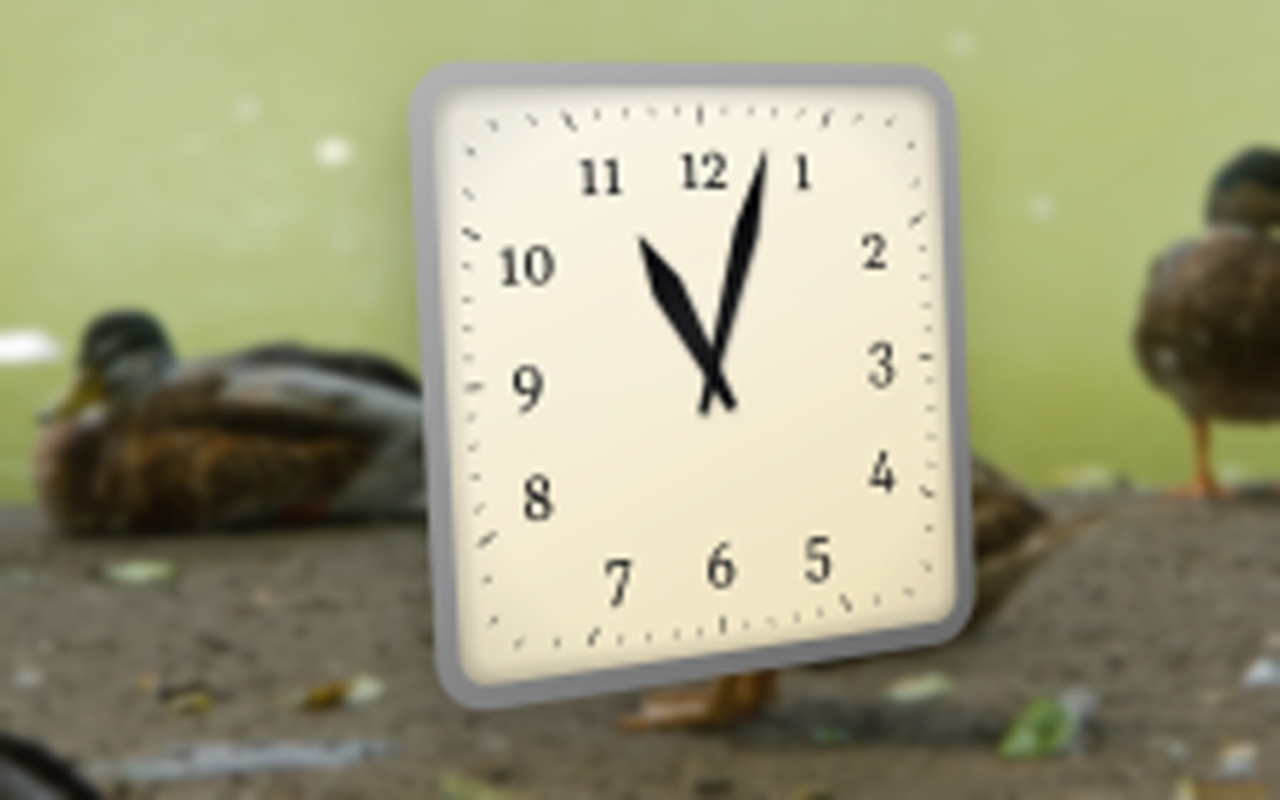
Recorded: 11,03
